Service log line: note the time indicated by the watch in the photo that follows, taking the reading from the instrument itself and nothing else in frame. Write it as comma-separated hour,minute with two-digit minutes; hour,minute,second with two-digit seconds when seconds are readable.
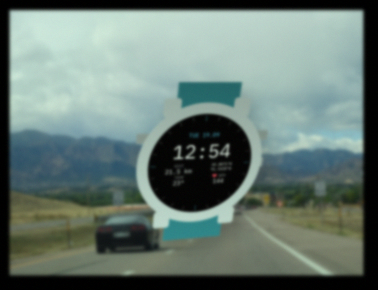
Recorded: 12,54
